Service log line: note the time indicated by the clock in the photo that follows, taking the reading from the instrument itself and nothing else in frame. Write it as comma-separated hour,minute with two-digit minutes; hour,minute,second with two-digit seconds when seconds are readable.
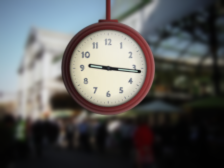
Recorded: 9,16
